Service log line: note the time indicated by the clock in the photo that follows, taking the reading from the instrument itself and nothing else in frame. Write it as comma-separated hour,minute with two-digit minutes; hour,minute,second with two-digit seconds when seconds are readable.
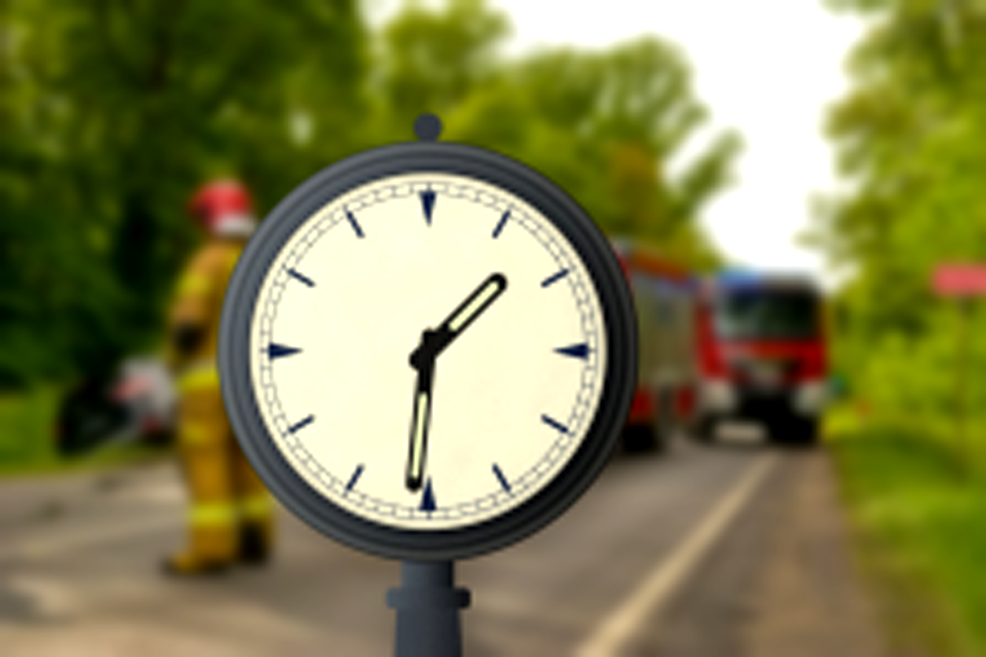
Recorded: 1,31
